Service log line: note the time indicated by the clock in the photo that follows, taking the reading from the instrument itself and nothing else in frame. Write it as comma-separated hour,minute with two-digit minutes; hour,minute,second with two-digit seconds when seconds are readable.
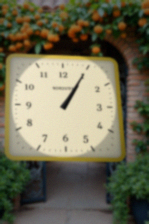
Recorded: 1,05
